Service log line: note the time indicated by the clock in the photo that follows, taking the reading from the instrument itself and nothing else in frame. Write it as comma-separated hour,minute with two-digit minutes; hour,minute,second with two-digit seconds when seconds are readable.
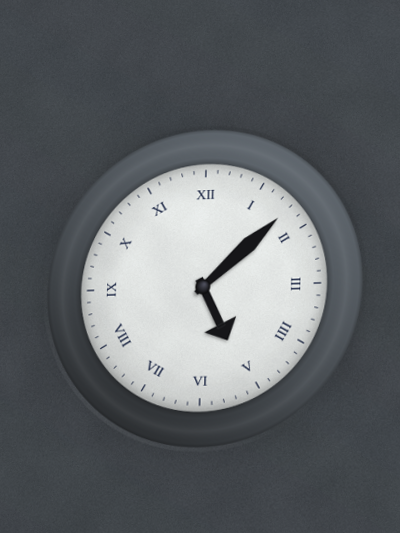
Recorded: 5,08
